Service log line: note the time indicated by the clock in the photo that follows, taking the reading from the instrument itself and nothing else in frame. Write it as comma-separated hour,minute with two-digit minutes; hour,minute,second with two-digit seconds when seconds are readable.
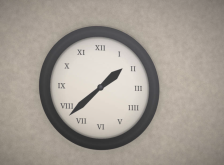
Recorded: 1,38
